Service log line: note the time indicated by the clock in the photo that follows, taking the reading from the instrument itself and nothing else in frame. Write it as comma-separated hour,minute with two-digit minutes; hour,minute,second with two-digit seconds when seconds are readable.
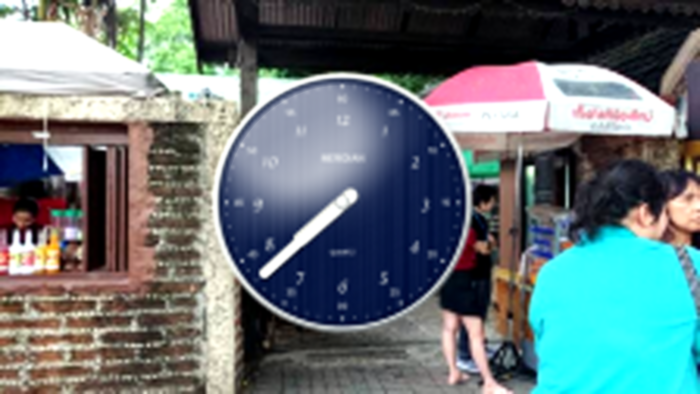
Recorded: 7,38
